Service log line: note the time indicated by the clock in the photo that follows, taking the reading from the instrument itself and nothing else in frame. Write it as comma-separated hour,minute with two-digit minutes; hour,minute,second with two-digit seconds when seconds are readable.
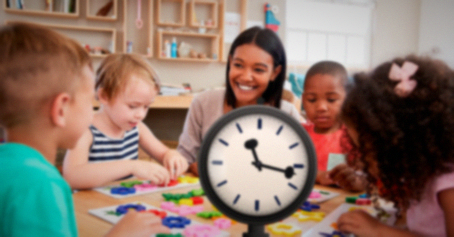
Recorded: 11,17
